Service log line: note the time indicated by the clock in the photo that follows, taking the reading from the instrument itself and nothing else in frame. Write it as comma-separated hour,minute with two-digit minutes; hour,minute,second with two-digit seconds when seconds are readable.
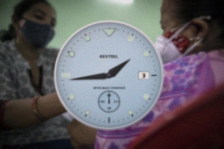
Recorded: 1,44
